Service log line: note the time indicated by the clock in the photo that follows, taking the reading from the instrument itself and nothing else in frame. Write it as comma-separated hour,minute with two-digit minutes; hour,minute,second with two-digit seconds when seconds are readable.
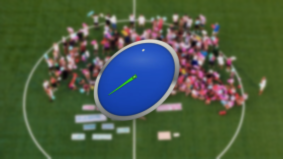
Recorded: 7,38
